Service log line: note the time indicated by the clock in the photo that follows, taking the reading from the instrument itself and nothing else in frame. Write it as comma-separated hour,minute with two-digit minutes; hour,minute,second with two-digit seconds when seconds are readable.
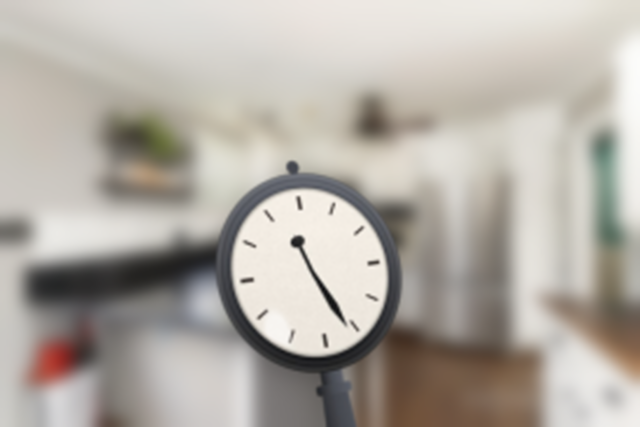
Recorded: 11,26
